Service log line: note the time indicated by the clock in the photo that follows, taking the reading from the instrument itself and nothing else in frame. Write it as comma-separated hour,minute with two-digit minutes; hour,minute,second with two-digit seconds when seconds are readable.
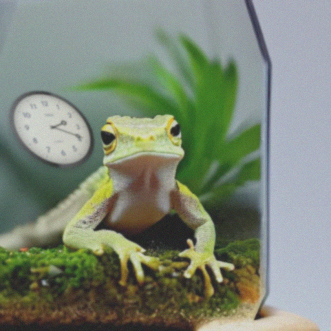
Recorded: 2,19
